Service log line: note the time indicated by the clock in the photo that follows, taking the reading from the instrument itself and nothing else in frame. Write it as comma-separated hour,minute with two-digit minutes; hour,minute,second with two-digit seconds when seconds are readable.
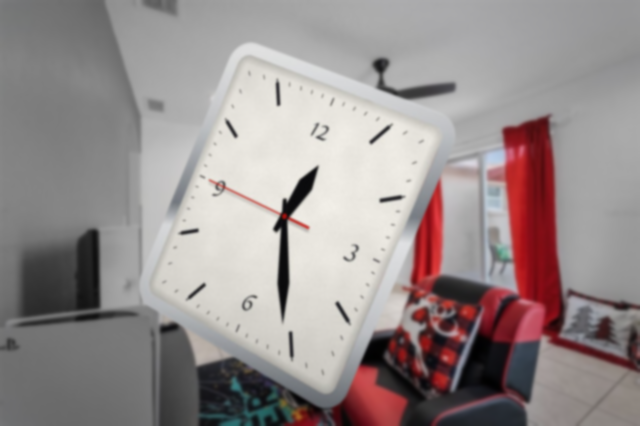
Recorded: 12,25,45
